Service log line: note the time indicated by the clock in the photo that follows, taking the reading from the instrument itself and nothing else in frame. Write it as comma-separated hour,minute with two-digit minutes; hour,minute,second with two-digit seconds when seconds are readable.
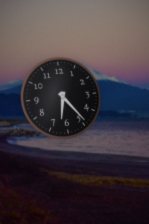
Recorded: 6,24
